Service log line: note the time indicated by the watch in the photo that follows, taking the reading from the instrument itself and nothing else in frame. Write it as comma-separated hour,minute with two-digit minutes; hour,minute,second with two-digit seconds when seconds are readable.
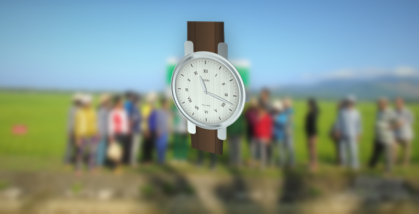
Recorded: 11,18
